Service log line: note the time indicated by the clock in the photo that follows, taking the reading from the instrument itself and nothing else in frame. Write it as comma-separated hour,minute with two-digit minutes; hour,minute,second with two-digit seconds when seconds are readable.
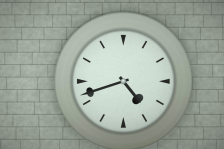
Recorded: 4,42
